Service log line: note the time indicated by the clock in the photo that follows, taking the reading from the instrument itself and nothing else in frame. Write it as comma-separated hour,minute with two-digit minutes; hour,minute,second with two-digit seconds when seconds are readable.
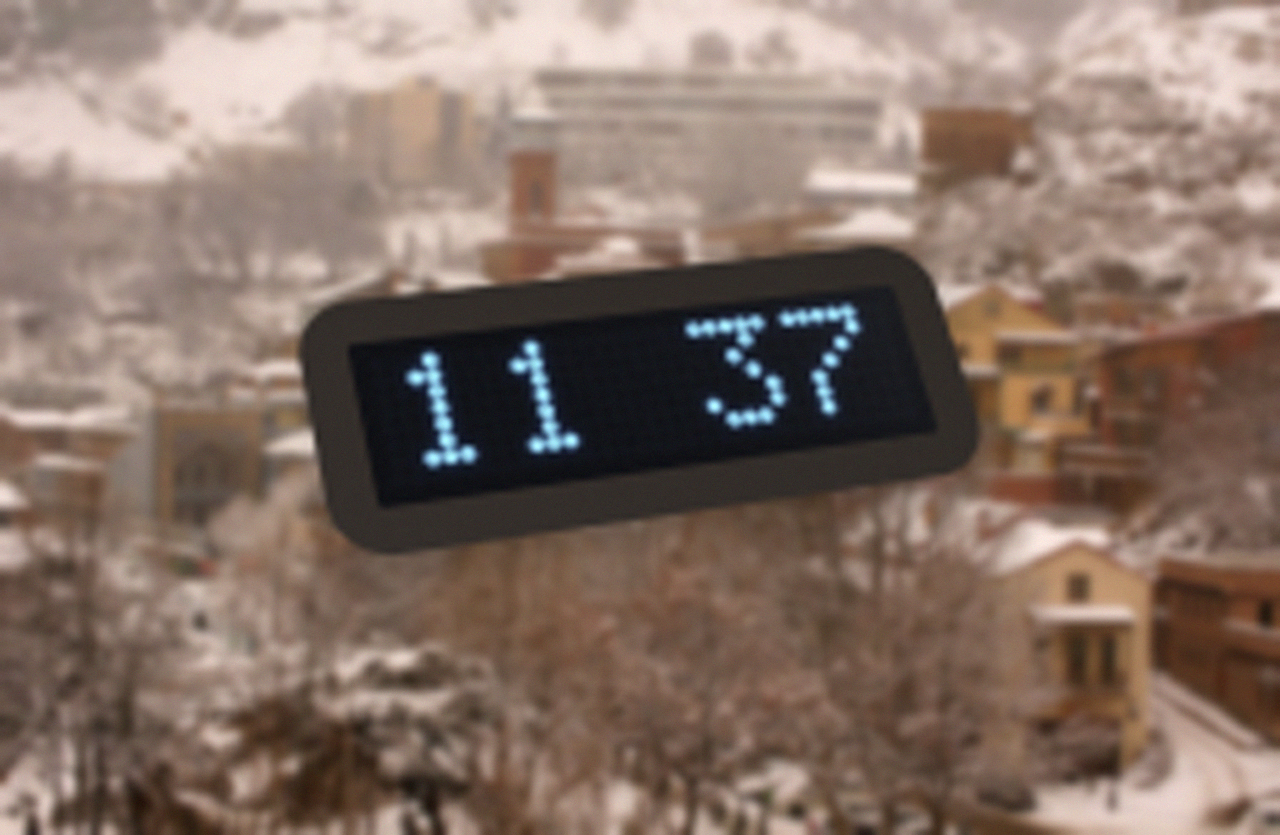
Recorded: 11,37
